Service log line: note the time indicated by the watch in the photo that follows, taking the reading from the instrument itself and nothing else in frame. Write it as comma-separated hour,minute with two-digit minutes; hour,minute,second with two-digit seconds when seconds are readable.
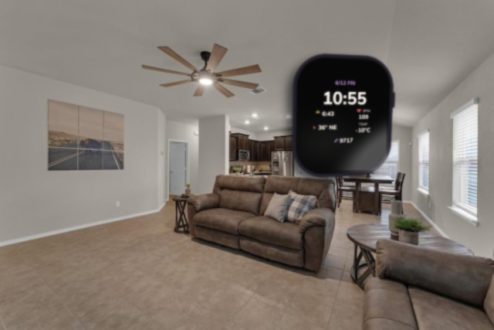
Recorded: 10,55
